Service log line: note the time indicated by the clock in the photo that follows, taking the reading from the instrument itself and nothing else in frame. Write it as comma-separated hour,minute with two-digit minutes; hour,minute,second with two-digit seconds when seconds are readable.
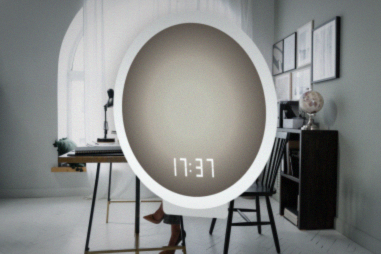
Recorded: 17,37
